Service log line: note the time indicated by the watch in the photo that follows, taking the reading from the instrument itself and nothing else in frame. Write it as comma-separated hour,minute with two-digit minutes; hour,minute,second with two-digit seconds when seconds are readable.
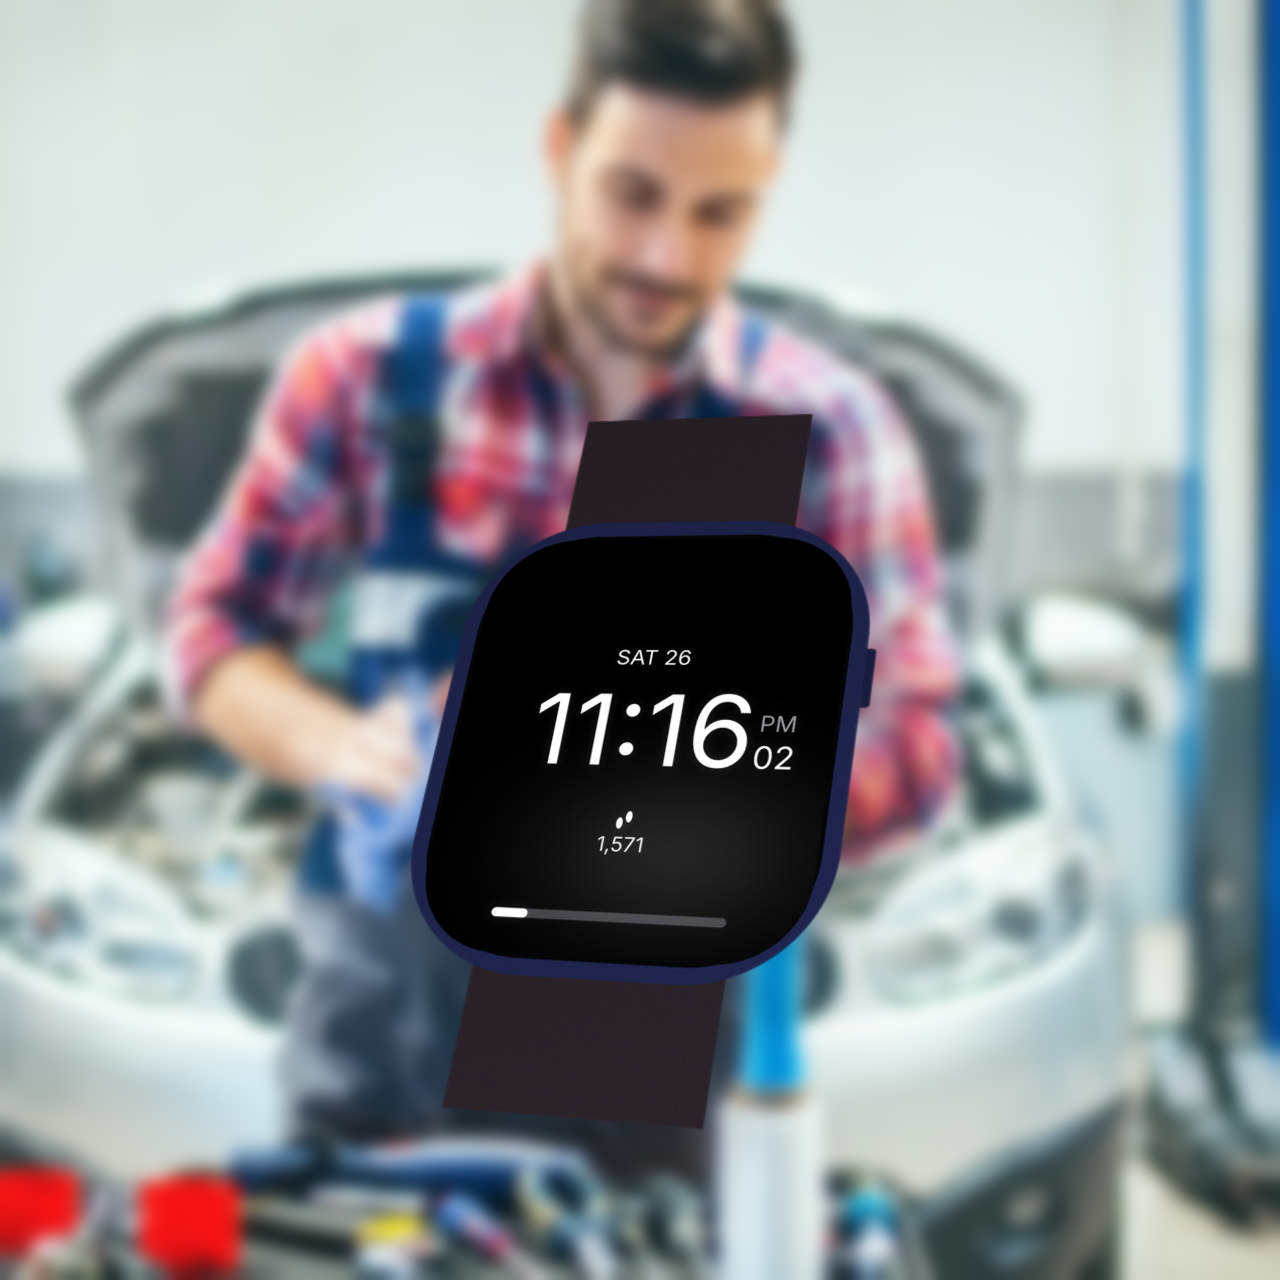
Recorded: 11,16,02
